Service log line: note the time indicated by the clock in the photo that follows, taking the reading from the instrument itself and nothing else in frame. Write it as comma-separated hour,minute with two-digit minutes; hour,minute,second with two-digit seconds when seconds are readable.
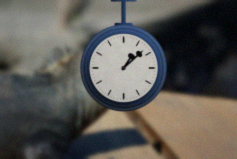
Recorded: 1,08
